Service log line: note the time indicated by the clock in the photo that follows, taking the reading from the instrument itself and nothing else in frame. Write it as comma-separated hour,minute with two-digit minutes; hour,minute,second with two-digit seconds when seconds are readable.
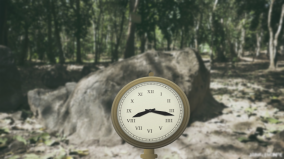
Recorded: 8,17
